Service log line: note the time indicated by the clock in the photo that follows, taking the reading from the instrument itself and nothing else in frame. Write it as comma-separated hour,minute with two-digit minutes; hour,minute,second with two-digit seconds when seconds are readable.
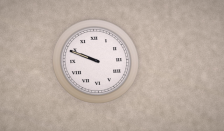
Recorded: 9,49
